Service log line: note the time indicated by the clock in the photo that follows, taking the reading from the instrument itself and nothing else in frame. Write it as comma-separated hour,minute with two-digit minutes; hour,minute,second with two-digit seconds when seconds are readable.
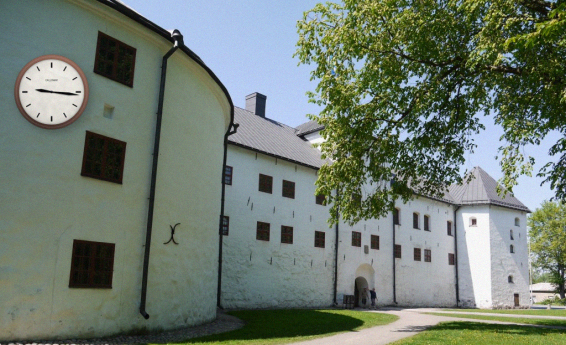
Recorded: 9,16
